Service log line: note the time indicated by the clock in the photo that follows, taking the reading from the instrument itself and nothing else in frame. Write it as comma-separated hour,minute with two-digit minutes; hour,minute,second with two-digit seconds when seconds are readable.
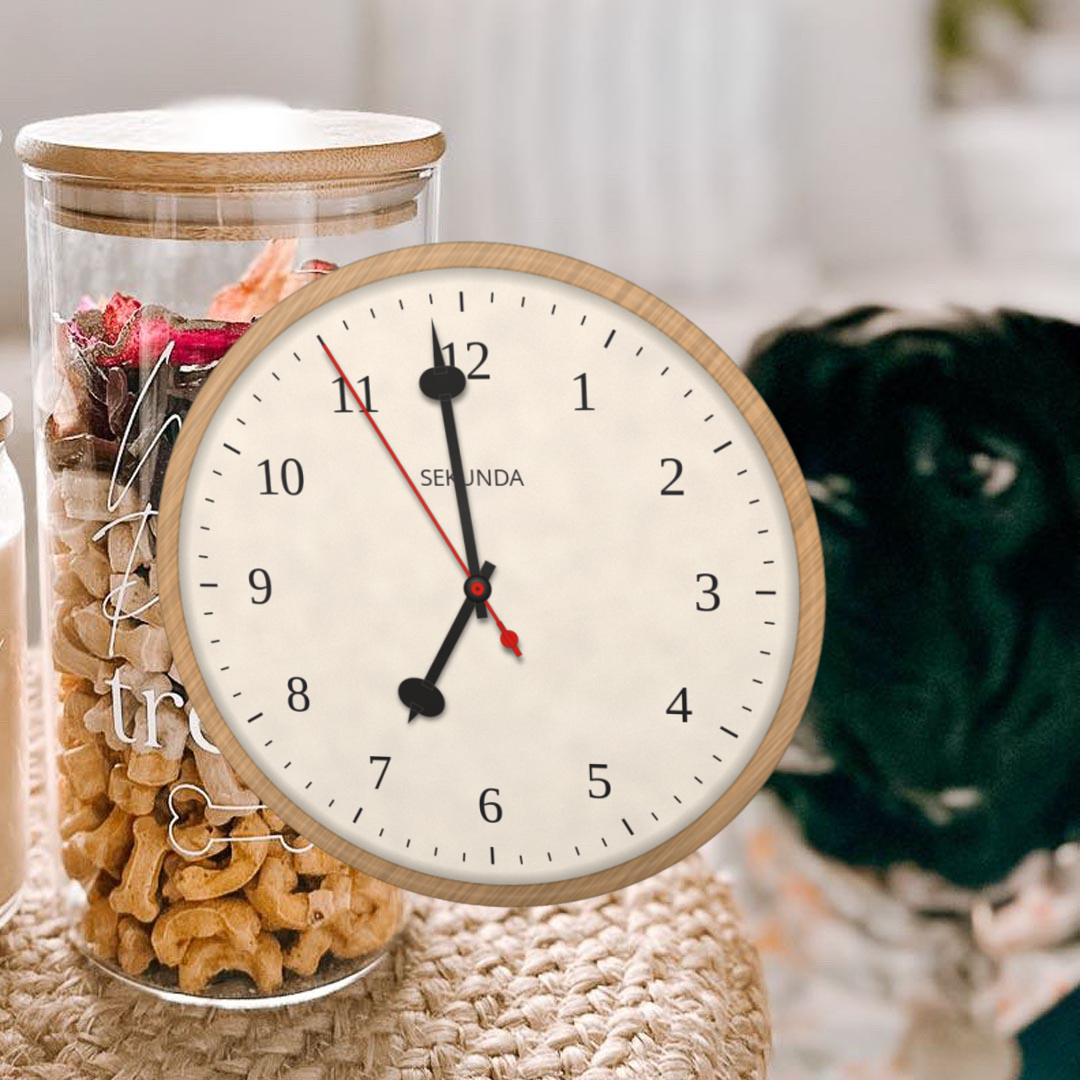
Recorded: 6,58,55
